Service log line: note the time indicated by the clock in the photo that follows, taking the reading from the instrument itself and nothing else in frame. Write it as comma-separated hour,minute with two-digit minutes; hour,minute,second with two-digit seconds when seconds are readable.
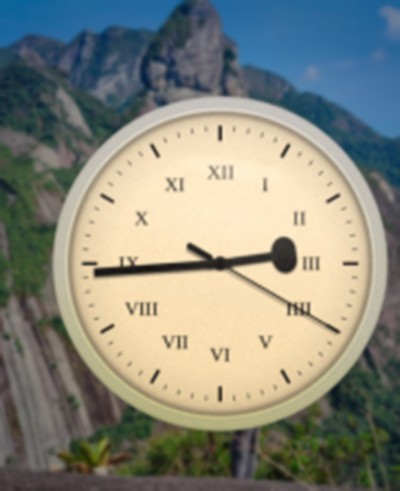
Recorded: 2,44,20
